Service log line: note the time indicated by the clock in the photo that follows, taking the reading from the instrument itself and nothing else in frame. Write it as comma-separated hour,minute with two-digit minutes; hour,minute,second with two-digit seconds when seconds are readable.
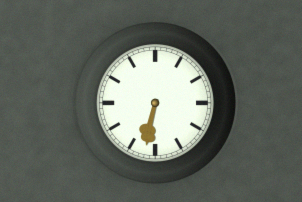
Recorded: 6,32
